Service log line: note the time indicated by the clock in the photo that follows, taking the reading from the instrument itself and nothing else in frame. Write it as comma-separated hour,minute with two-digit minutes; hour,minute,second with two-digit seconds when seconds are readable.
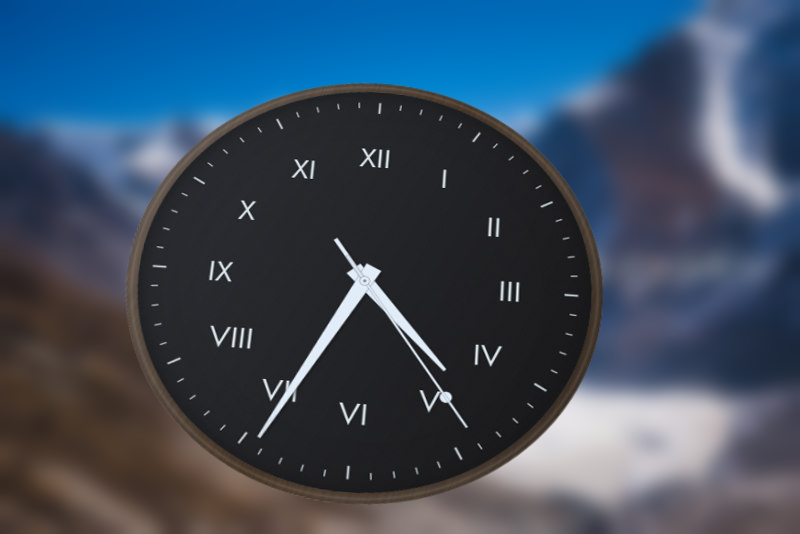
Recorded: 4,34,24
